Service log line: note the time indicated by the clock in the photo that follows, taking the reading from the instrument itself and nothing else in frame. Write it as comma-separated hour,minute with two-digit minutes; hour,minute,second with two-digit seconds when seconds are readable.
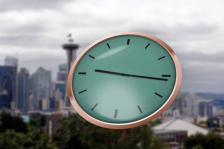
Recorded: 9,16
